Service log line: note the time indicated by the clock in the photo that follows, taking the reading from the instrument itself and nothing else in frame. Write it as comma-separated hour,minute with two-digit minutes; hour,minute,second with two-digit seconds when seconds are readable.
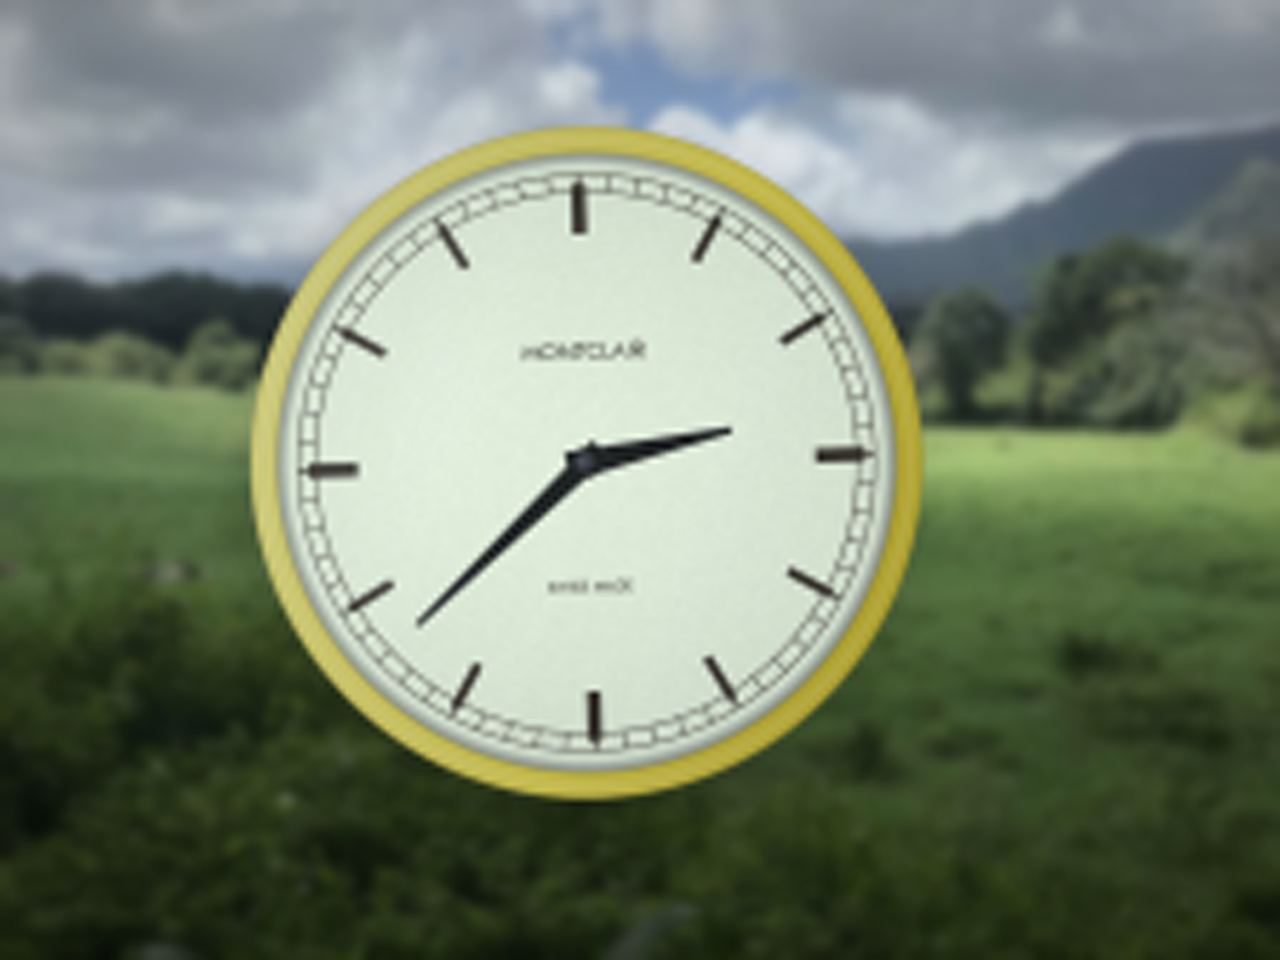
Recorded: 2,38
